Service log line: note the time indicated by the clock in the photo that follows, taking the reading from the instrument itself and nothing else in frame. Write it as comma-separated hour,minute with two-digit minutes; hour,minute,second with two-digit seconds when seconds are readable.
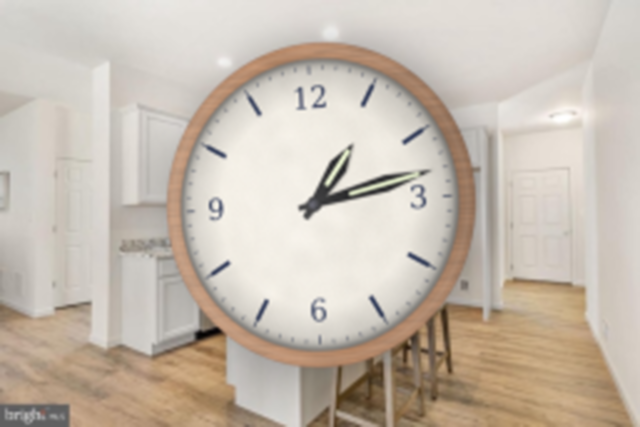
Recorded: 1,13
